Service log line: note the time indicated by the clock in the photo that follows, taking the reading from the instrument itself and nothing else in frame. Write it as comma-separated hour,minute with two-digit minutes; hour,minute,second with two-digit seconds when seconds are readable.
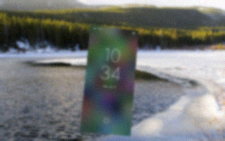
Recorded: 10,34
